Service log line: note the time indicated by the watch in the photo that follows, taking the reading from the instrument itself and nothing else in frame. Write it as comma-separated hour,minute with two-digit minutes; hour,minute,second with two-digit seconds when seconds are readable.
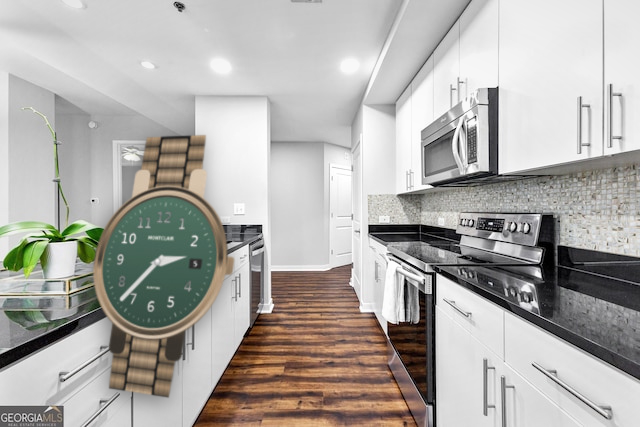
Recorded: 2,37
